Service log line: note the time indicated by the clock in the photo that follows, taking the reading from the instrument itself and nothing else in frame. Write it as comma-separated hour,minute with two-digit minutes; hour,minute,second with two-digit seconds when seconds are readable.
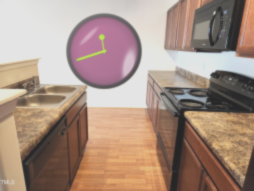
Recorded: 11,42
